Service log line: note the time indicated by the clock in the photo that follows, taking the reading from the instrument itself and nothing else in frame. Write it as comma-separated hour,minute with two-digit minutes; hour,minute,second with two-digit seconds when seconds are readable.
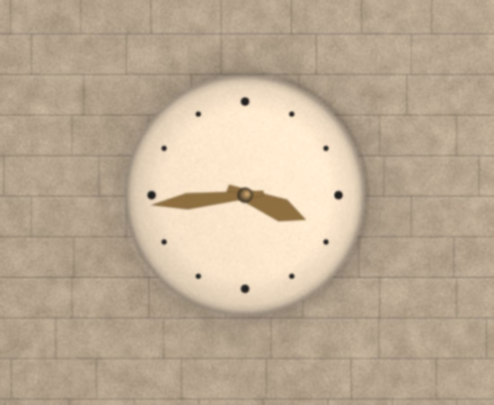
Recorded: 3,44
